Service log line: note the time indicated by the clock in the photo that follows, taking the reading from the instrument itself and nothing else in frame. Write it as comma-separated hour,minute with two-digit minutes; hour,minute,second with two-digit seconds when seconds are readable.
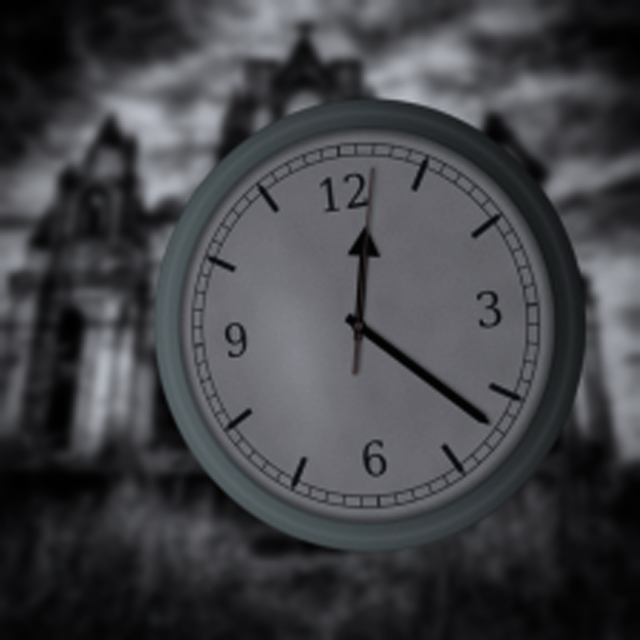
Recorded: 12,22,02
